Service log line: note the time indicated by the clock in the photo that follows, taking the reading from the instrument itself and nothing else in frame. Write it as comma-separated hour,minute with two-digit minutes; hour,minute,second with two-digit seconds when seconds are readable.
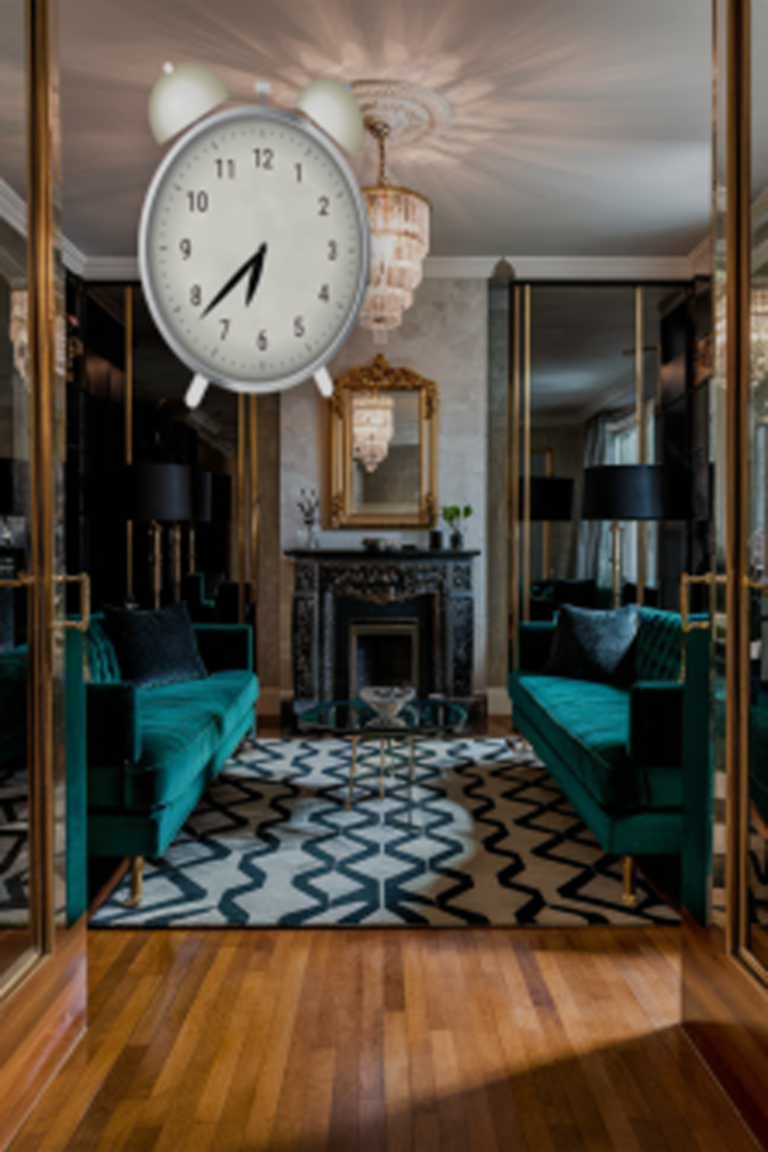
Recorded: 6,38
